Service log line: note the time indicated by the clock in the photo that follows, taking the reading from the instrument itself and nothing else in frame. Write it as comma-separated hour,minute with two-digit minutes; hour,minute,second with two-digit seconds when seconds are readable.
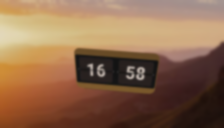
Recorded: 16,58
